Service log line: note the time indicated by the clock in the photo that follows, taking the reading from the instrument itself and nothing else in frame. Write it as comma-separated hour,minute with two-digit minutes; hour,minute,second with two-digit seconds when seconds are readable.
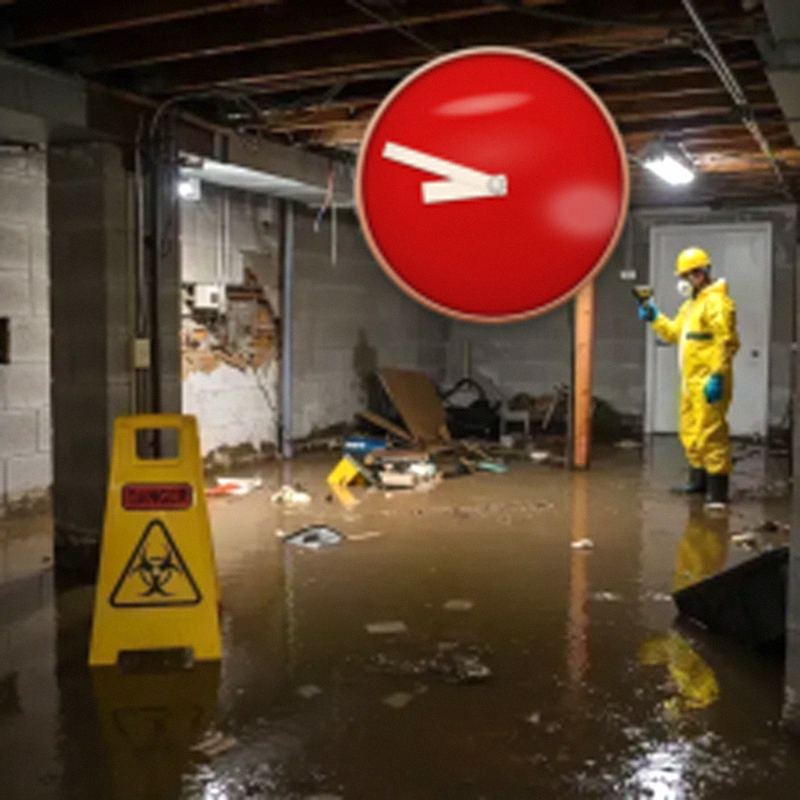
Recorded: 8,48
